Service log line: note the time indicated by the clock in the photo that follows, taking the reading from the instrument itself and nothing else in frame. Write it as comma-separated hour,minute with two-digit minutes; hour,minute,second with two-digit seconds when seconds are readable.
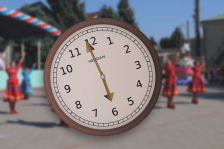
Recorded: 5,59
